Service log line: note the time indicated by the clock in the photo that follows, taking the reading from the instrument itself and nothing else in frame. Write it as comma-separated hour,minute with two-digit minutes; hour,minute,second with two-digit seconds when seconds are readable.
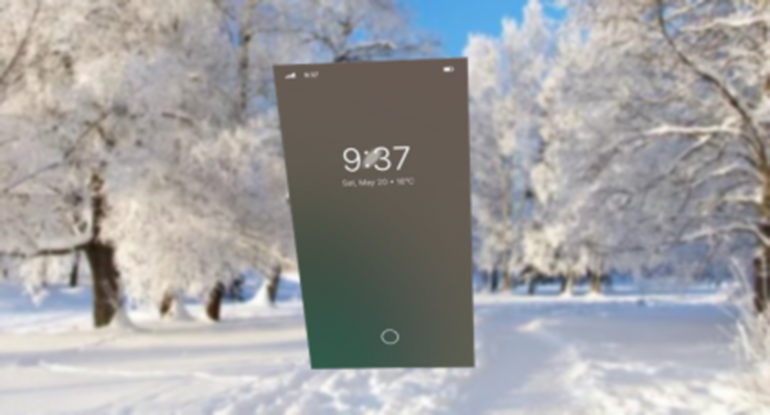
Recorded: 9,37
